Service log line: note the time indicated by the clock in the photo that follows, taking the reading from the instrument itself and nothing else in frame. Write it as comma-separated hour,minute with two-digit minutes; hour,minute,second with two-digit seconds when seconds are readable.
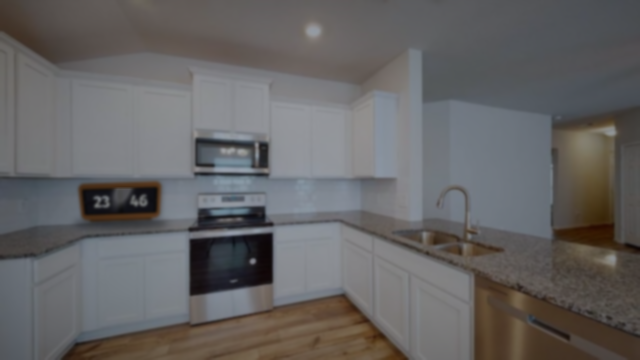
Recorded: 23,46
